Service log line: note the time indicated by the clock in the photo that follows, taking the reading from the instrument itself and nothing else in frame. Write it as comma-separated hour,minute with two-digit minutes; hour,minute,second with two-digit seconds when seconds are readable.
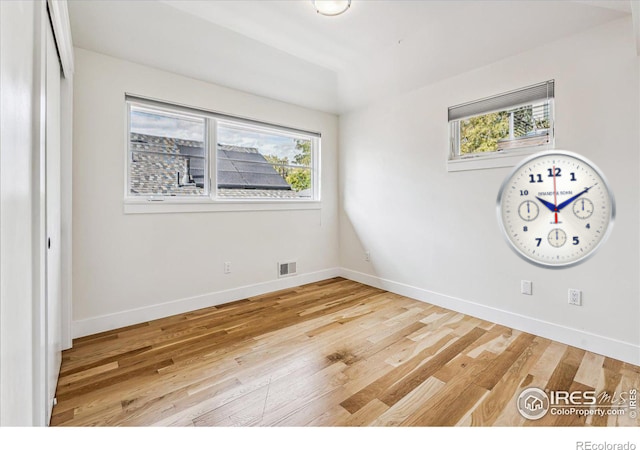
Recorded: 10,10
